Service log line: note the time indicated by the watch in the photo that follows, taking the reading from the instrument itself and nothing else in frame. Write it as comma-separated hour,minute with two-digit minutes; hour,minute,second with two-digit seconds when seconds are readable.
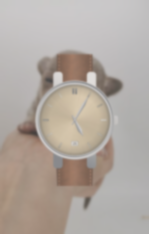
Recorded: 5,05
